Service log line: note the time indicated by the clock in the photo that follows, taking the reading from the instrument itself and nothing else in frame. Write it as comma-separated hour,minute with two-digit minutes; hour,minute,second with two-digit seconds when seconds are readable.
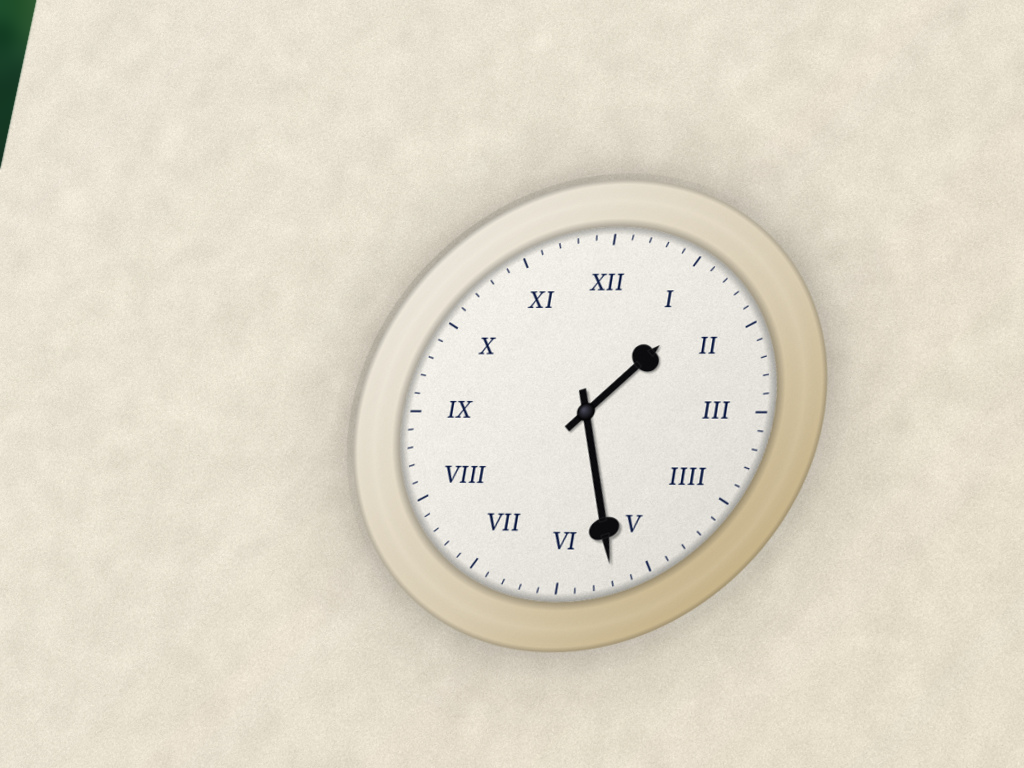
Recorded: 1,27
